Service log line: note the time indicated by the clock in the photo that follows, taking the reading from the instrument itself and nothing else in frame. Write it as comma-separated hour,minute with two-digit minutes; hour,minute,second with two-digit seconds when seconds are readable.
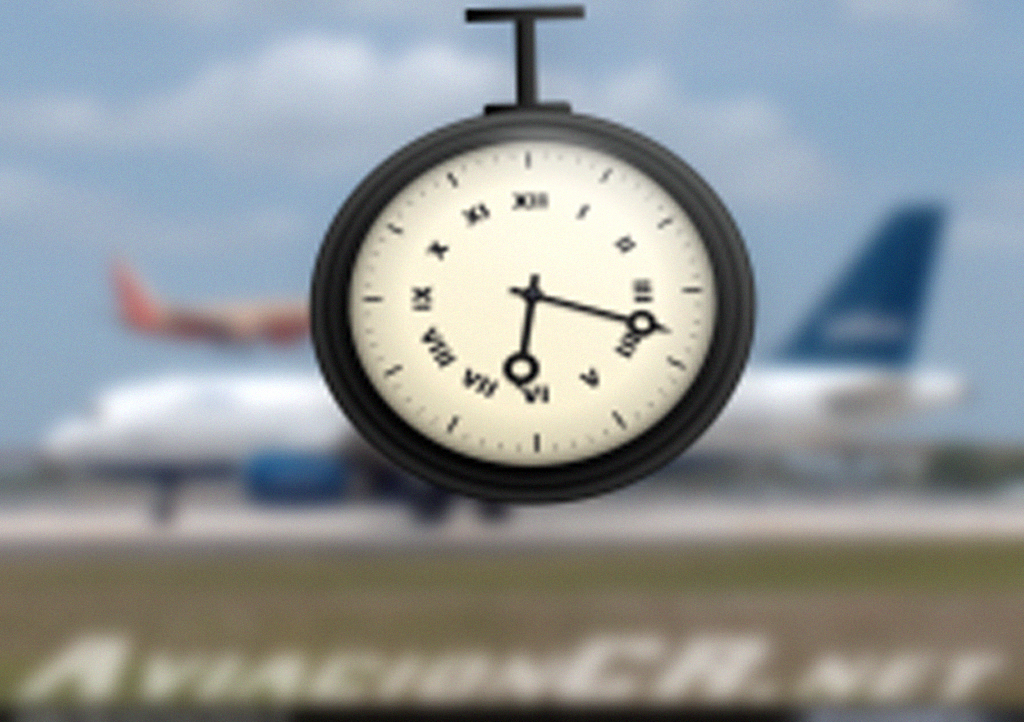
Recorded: 6,18
